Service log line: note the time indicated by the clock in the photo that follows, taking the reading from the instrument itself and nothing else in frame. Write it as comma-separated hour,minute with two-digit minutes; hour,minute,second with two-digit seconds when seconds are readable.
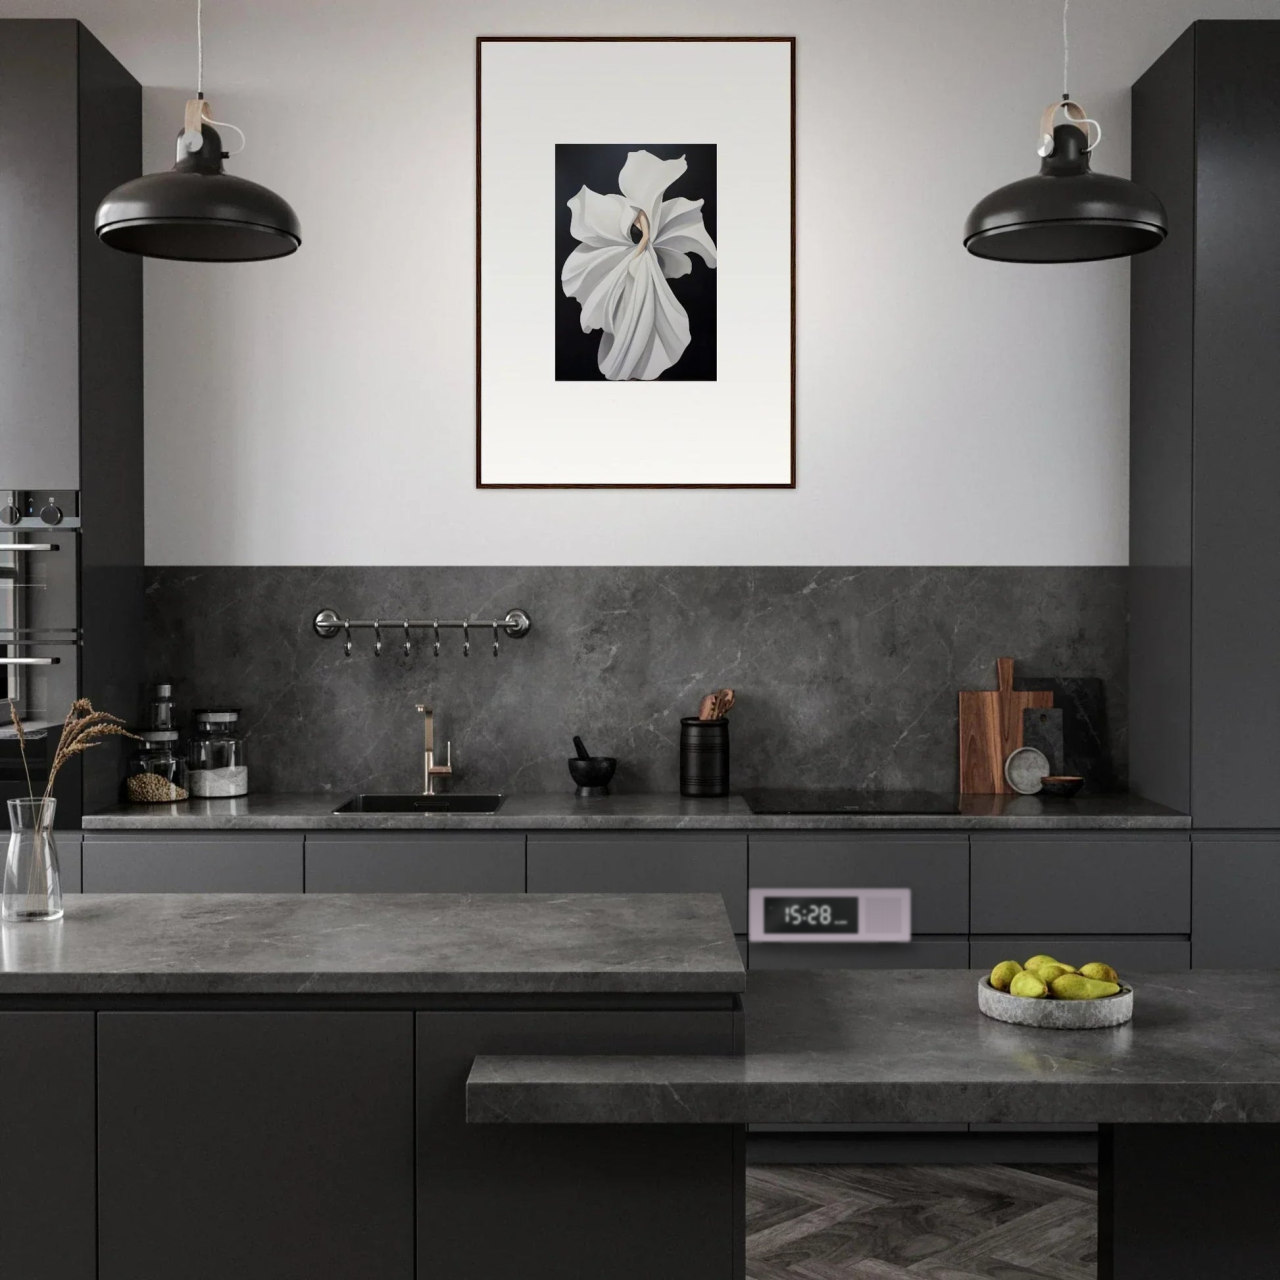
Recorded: 15,28
